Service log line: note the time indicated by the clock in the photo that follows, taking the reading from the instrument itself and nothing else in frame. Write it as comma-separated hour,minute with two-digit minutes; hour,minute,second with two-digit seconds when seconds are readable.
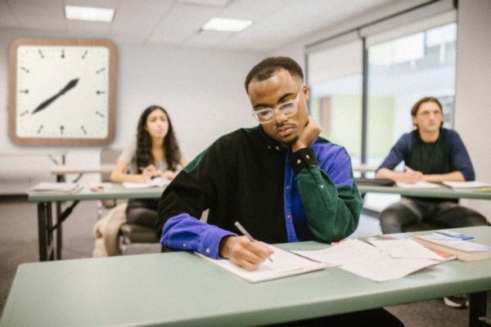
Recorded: 1,39
